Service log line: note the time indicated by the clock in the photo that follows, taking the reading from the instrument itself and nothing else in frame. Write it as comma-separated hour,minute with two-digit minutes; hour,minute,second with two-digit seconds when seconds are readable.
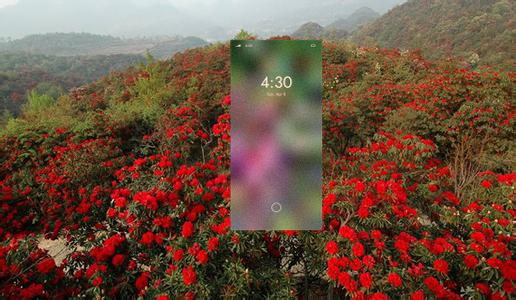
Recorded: 4,30
